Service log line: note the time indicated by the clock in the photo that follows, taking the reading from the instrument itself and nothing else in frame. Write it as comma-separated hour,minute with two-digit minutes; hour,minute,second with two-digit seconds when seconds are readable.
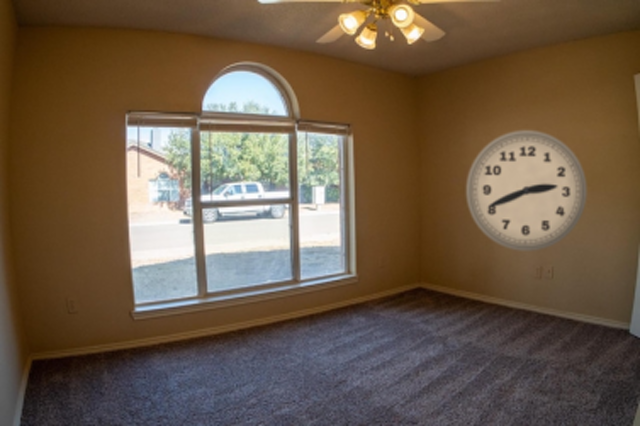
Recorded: 2,41
